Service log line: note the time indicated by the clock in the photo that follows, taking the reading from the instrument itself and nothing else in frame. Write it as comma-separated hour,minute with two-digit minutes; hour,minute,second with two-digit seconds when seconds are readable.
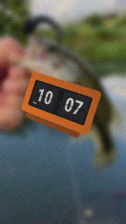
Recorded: 10,07
